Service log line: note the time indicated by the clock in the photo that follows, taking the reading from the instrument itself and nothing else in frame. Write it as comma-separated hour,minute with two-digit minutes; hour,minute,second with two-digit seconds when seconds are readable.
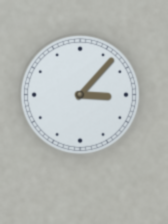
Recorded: 3,07
